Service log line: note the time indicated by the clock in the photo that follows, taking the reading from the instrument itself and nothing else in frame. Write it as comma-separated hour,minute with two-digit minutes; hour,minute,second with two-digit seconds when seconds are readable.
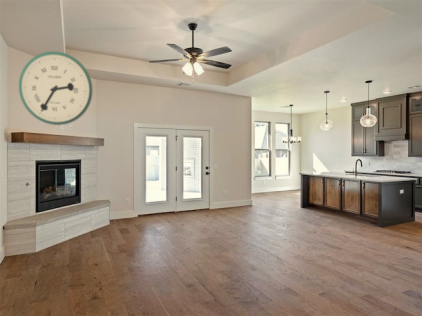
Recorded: 2,35
